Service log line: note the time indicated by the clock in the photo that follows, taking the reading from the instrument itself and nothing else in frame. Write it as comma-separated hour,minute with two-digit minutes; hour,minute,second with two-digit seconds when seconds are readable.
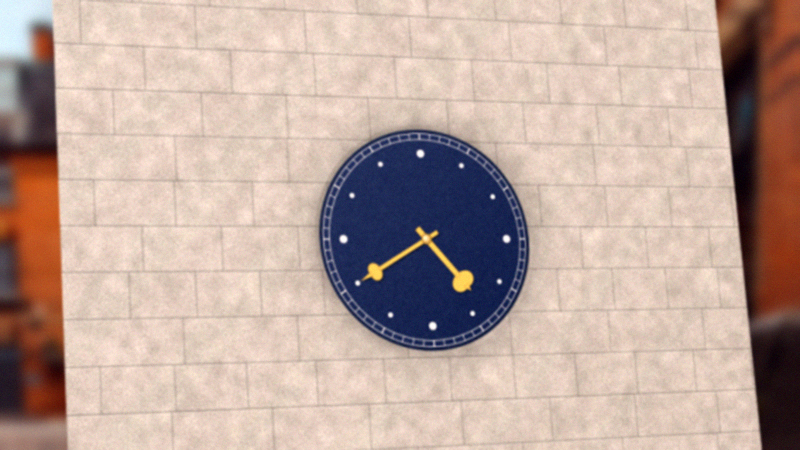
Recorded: 4,40
